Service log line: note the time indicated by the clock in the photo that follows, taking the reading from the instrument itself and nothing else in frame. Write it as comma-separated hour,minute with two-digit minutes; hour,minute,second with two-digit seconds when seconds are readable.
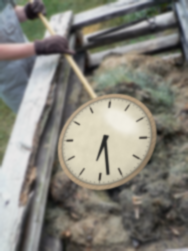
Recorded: 6,28
